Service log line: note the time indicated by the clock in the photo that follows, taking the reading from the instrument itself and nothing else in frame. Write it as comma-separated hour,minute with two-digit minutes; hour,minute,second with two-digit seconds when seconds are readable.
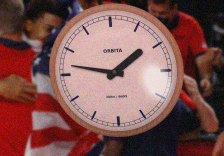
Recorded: 1,47
